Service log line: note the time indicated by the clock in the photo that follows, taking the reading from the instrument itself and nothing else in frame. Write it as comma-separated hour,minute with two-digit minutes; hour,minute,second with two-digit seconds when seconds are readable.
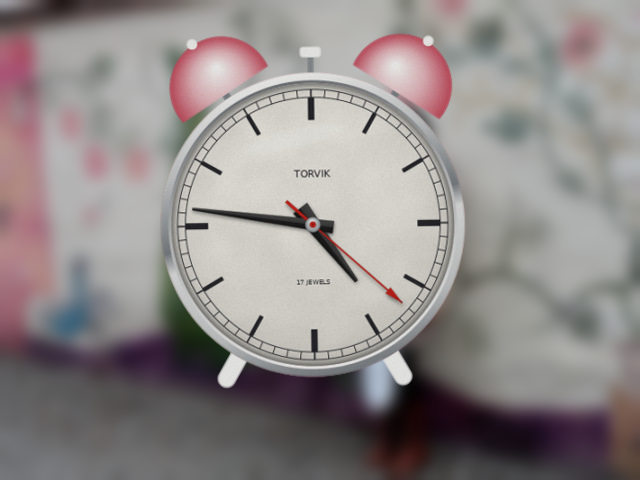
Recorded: 4,46,22
